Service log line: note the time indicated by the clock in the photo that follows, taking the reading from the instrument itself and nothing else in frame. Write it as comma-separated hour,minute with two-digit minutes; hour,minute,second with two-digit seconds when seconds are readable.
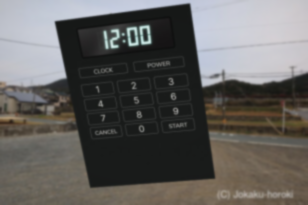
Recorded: 12,00
